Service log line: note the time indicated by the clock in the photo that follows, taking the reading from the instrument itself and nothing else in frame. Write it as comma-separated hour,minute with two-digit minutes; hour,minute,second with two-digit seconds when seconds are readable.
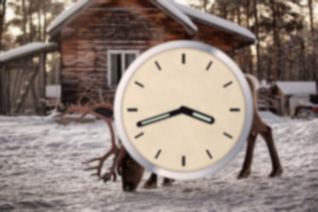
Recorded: 3,42
